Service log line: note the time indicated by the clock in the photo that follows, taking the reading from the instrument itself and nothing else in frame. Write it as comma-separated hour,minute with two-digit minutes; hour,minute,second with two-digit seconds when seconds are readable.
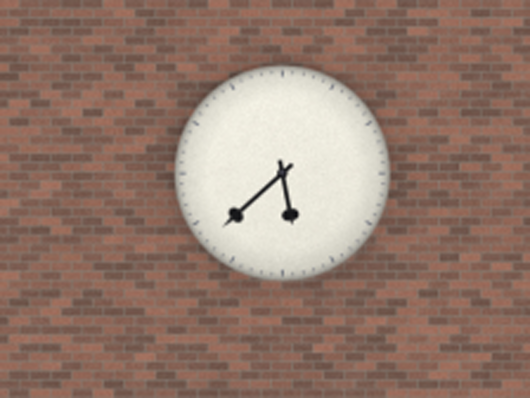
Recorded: 5,38
